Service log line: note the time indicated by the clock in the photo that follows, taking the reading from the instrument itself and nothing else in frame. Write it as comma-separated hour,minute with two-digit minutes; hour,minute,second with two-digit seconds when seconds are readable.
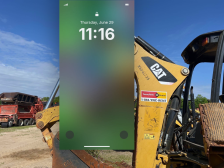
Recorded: 11,16
